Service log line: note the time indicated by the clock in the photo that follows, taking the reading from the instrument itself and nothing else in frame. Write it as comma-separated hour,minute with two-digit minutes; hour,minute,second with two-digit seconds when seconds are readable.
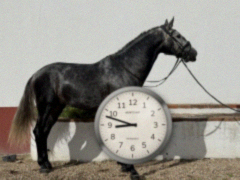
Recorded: 8,48
